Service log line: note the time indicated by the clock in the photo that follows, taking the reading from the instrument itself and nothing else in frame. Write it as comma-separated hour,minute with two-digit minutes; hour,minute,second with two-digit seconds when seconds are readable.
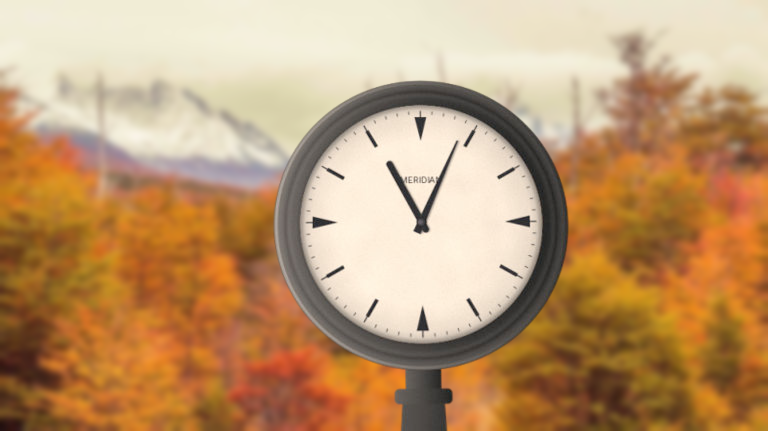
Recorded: 11,04
